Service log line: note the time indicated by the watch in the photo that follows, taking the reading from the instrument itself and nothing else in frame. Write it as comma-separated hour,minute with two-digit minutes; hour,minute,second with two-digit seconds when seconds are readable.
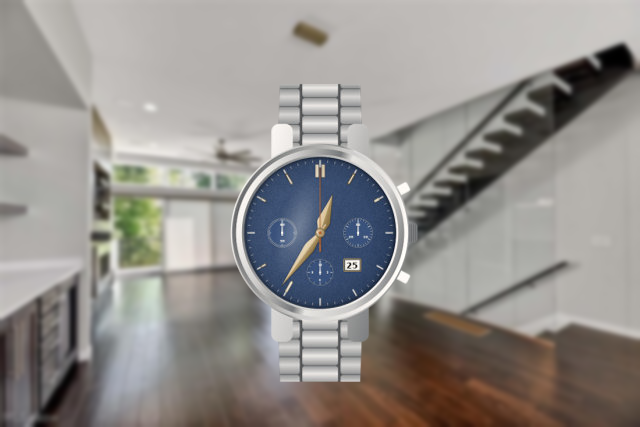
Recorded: 12,36
